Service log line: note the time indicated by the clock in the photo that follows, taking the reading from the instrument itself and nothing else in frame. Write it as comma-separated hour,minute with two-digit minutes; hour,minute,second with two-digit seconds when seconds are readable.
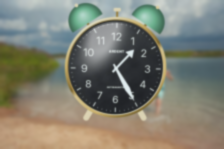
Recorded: 1,25
